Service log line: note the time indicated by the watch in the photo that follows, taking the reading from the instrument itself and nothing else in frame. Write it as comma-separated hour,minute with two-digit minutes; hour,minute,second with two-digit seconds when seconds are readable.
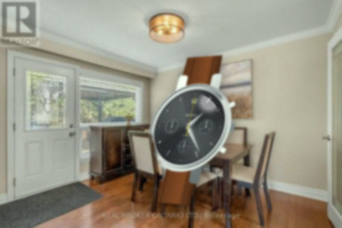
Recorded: 1,24
